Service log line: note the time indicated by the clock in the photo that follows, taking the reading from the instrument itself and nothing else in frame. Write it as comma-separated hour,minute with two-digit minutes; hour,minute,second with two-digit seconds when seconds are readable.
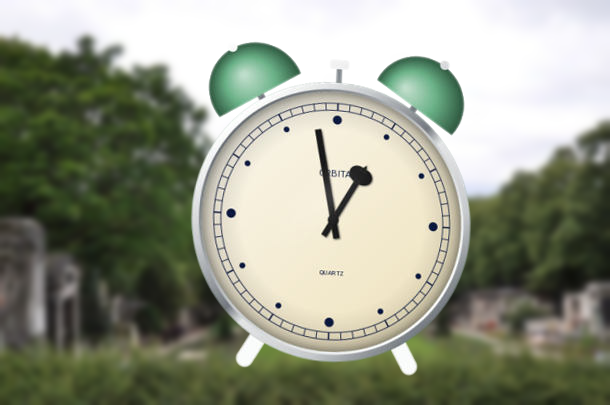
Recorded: 12,58
